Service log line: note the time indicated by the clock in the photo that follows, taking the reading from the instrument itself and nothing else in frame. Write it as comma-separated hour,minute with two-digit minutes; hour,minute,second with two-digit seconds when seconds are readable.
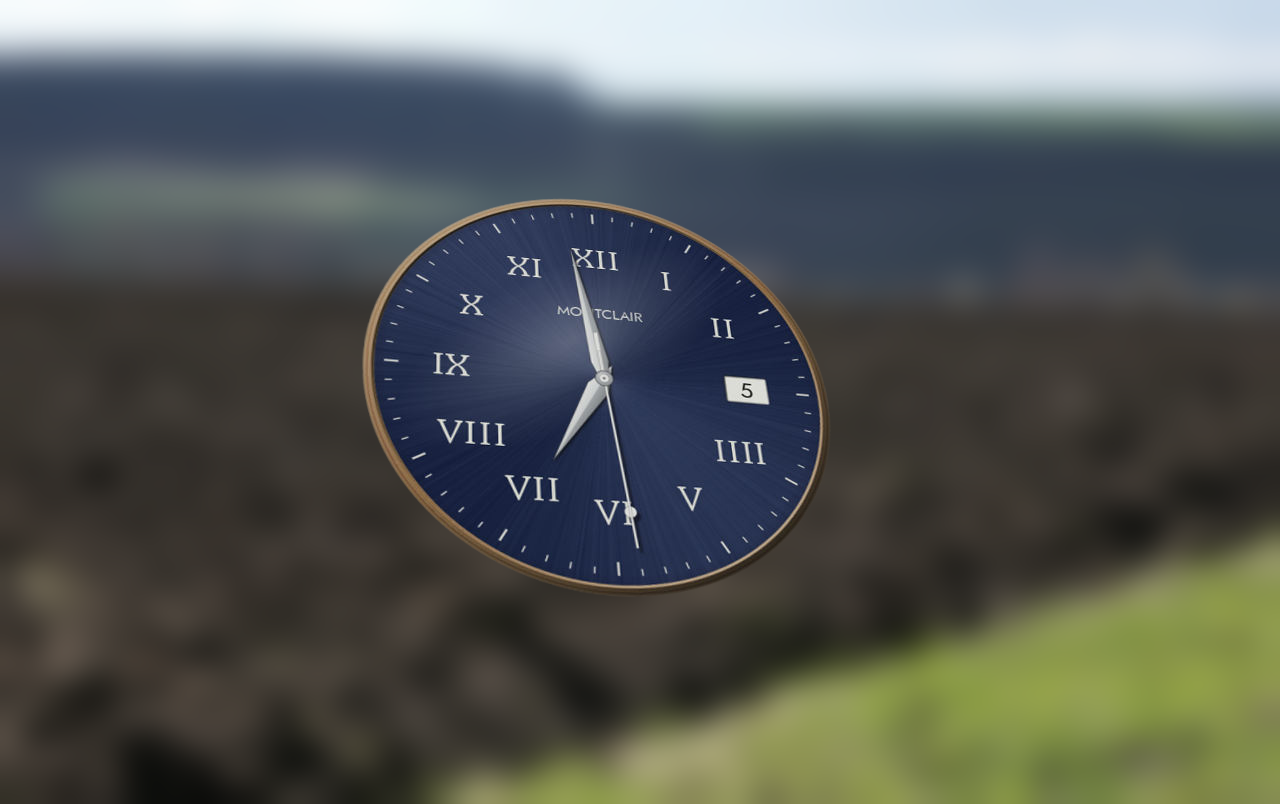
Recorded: 6,58,29
